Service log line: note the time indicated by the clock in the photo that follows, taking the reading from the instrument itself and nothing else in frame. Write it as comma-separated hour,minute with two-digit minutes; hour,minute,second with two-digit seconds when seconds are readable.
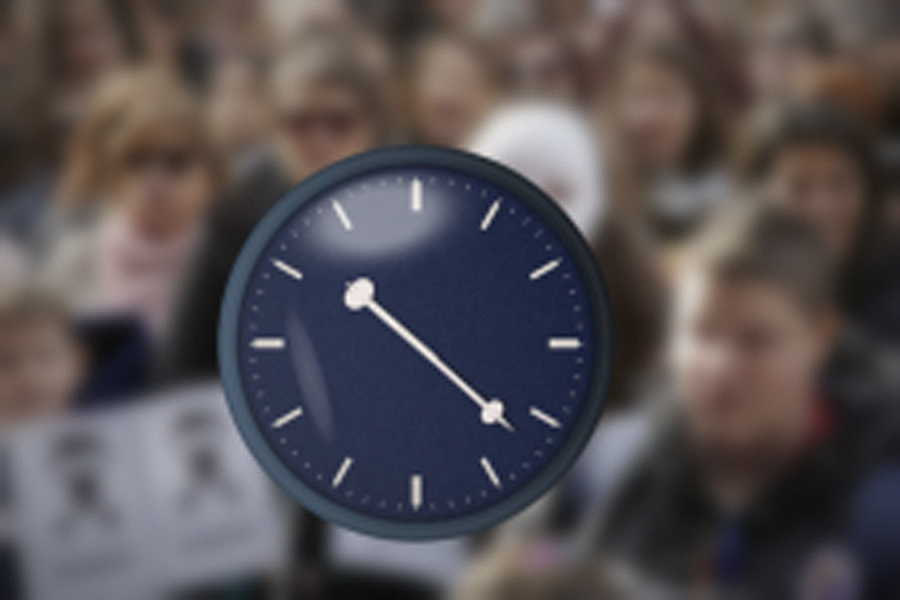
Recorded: 10,22
